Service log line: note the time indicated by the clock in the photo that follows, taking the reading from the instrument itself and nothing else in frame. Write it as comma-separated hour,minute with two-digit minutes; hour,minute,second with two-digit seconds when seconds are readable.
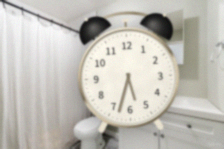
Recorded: 5,33
